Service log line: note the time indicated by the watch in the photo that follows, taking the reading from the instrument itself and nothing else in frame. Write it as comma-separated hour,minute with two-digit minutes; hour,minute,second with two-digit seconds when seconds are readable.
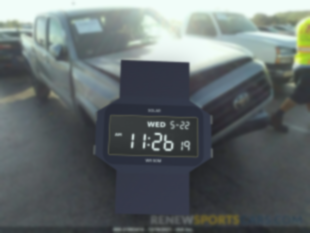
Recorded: 11,26,19
